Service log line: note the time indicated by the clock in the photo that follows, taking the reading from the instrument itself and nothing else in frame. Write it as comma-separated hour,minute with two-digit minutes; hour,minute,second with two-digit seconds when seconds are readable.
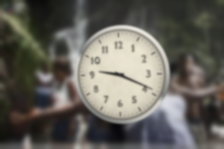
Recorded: 9,19
